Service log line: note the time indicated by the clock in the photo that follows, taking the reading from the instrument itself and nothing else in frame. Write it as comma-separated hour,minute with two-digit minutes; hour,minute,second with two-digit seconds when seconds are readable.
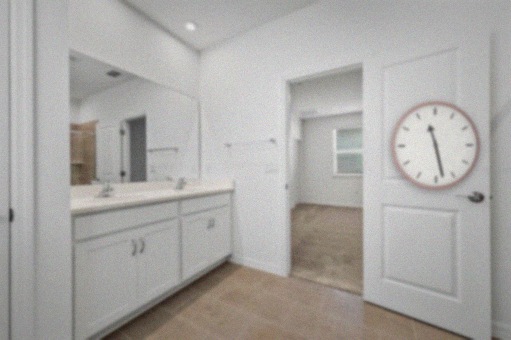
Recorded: 11,28
